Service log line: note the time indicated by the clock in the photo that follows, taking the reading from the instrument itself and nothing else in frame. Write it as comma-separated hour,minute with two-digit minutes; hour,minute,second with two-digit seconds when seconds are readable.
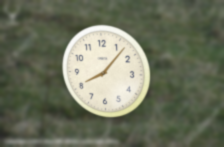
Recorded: 8,07
